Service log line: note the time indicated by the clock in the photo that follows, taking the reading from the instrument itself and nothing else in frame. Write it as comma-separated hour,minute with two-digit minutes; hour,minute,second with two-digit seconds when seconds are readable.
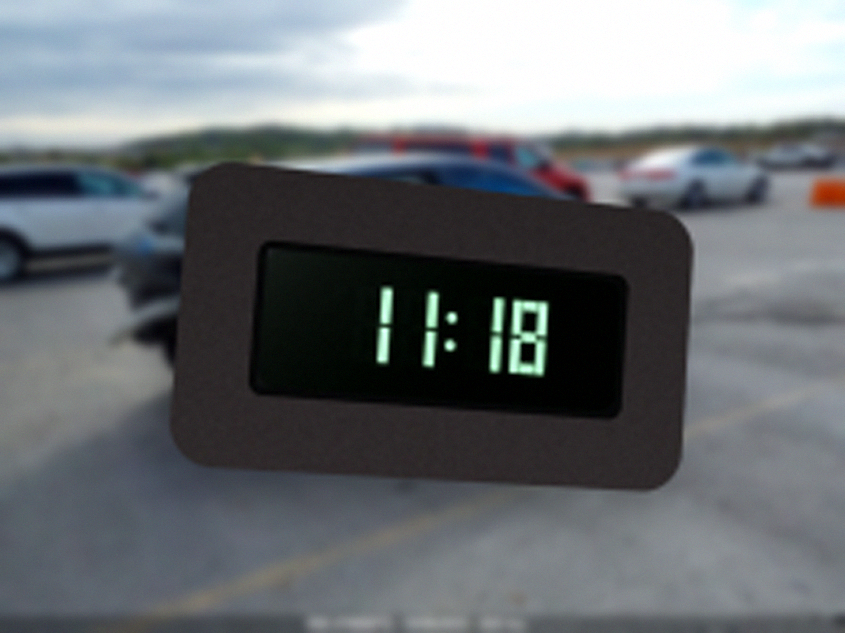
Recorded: 11,18
